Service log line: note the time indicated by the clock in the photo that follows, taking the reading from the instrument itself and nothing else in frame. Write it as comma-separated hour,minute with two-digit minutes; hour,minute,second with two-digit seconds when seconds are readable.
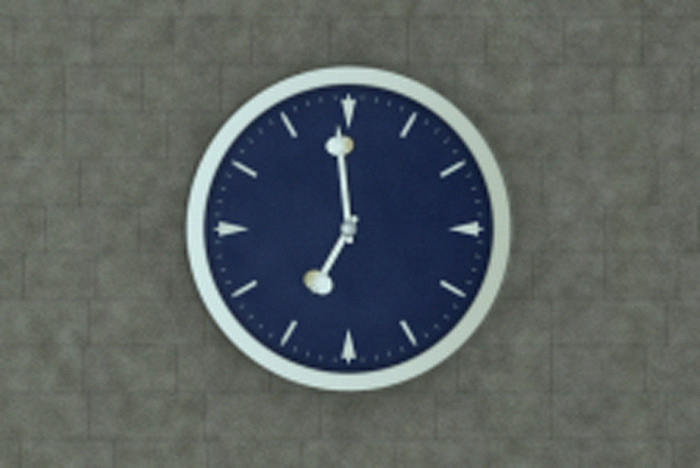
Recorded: 6,59
